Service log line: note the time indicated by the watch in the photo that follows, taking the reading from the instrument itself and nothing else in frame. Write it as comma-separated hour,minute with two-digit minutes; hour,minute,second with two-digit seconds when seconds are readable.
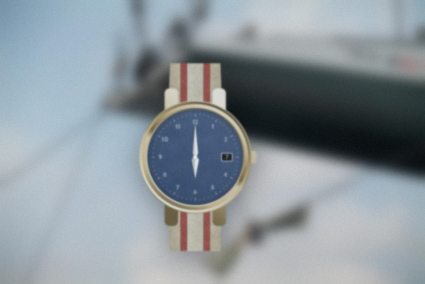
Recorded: 6,00
